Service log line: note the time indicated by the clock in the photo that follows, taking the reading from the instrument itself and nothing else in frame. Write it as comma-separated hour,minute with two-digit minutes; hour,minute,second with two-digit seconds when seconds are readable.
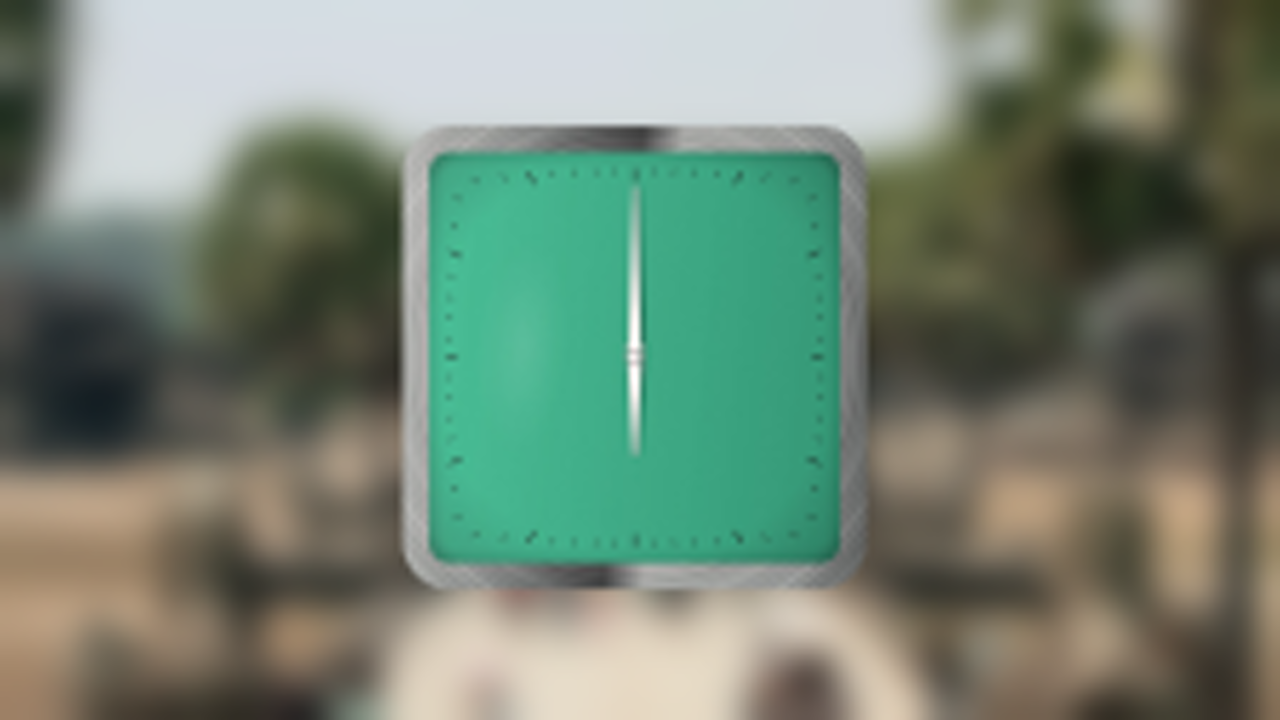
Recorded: 6,00
